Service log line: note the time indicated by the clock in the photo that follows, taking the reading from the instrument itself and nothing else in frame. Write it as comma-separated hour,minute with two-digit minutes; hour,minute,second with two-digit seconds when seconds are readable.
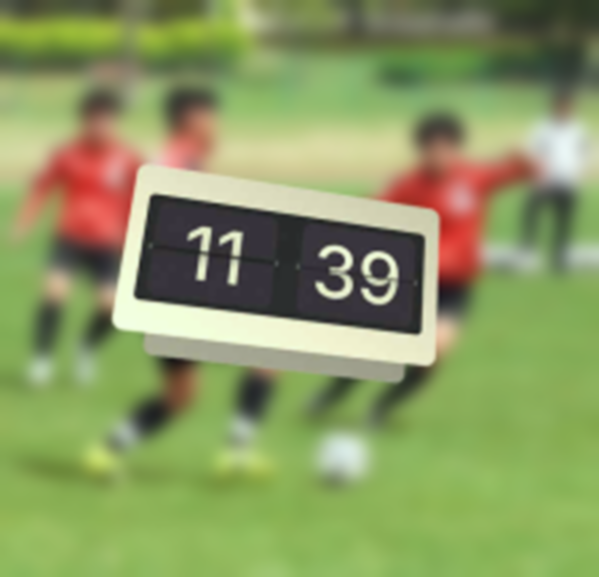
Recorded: 11,39
